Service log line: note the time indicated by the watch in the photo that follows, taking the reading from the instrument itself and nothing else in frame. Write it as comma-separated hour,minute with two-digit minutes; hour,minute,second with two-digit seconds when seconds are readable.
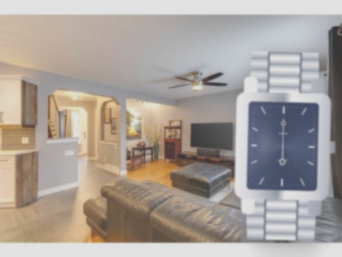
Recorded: 6,00
